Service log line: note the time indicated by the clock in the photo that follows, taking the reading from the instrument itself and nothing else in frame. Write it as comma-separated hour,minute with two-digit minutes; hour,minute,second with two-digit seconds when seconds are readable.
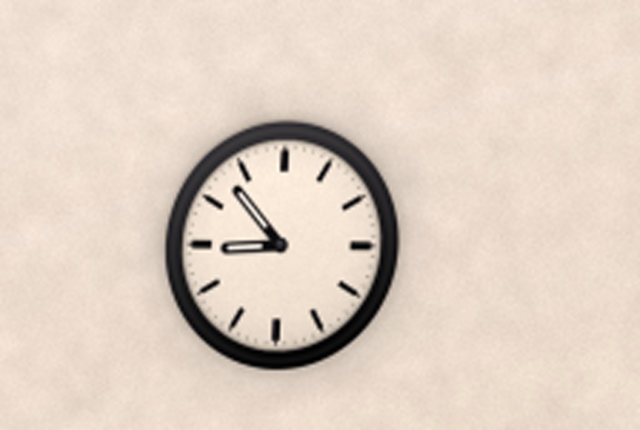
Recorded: 8,53
